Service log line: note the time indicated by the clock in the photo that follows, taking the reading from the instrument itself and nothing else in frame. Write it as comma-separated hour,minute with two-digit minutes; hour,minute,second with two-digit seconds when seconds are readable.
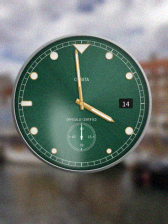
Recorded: 3,59
